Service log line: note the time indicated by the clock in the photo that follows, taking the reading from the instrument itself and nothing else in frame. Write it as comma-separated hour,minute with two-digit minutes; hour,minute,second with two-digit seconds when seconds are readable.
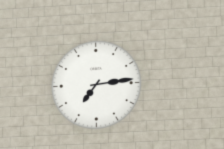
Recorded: 7,14
